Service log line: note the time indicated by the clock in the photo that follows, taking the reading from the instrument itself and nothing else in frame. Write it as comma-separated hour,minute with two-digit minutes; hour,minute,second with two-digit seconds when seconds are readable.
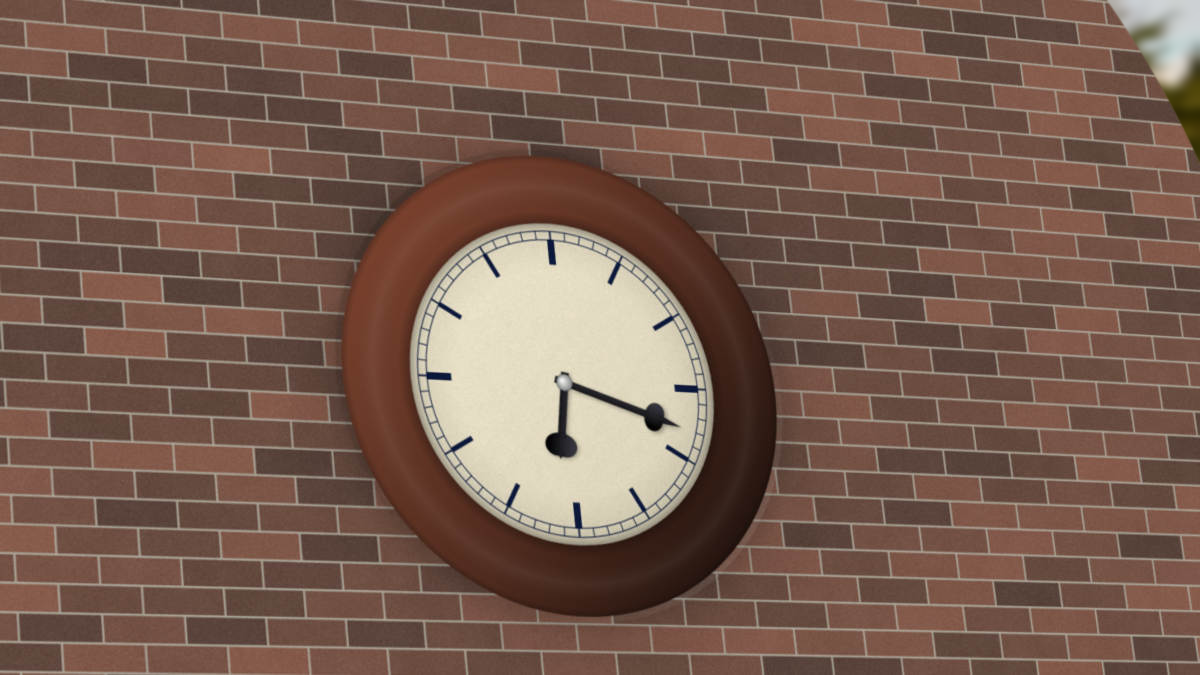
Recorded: 6,18
